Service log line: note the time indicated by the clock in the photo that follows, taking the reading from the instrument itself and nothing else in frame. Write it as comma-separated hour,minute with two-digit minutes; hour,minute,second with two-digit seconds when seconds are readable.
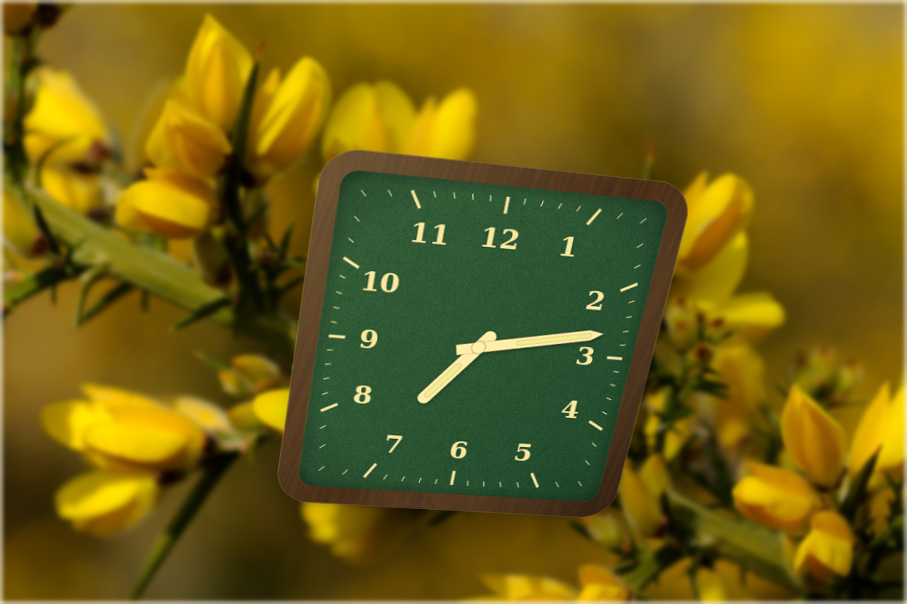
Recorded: 7,13
